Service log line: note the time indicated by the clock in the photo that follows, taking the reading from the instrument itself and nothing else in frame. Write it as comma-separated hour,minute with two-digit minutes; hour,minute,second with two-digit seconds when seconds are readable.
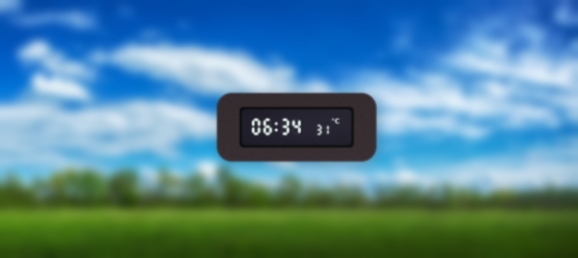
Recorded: 6,34
